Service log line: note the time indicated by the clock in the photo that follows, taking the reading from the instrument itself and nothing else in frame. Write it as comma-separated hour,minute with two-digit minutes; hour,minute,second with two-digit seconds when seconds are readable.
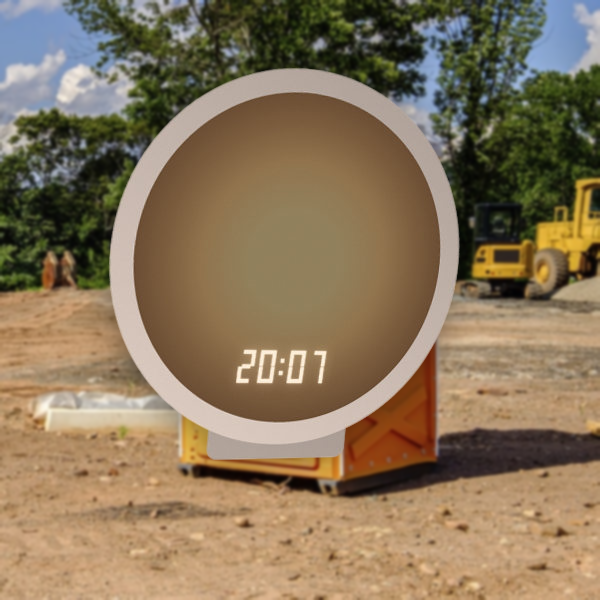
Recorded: 20,07
